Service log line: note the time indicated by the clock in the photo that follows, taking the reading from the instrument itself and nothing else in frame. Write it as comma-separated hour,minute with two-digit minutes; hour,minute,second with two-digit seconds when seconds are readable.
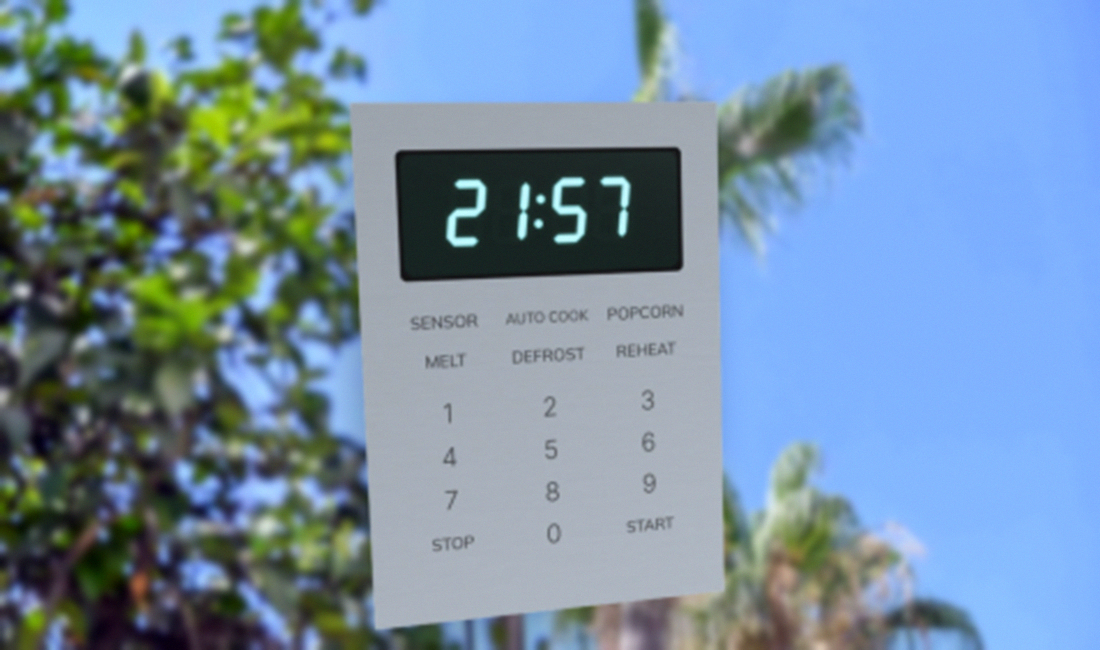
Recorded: 21,57
